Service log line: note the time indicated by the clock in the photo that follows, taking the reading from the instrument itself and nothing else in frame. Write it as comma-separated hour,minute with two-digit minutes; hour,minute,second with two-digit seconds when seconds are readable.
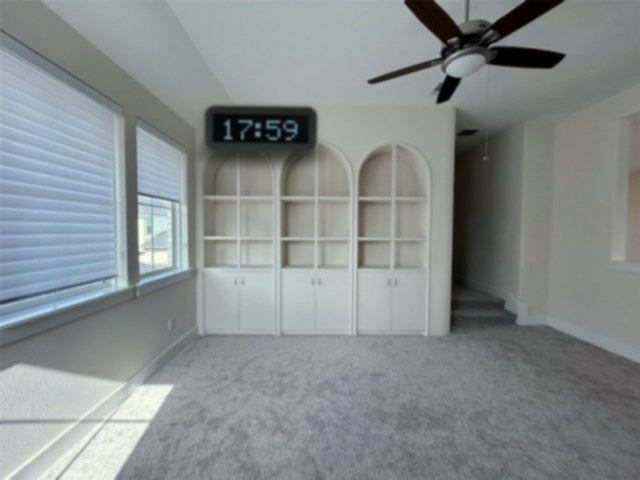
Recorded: 17,59
